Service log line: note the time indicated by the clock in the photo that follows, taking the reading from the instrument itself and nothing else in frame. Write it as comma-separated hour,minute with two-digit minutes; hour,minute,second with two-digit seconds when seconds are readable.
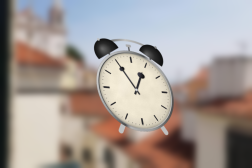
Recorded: 12,55
